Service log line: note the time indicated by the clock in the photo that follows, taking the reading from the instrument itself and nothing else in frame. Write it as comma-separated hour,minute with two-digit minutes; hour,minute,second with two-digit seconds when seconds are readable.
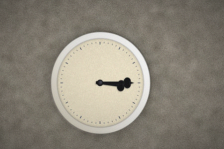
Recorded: 3,15
